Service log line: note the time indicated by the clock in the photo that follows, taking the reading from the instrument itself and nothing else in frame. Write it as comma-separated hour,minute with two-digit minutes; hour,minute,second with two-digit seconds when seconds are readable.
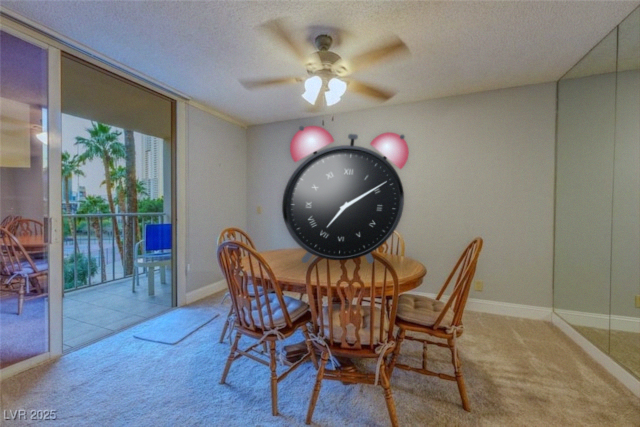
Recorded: 7,09
